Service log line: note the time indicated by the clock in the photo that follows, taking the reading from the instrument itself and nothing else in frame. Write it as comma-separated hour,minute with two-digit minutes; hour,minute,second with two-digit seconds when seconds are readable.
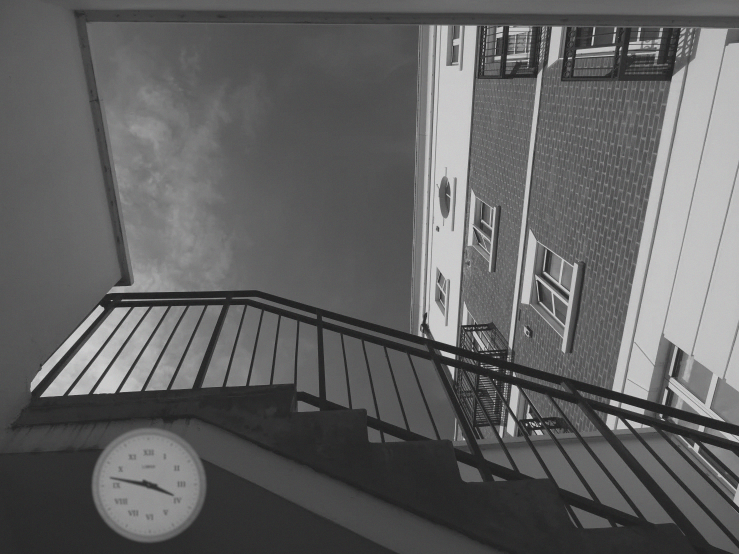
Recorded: 3,47
